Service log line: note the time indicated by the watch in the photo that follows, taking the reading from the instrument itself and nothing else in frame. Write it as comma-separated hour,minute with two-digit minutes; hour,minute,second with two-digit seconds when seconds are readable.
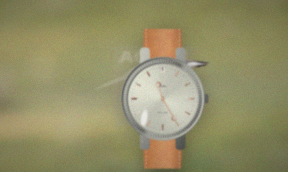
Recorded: 11,25
